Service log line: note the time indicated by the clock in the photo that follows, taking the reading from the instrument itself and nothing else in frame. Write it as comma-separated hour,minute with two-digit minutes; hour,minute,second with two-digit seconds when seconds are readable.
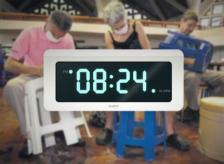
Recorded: 8,24
